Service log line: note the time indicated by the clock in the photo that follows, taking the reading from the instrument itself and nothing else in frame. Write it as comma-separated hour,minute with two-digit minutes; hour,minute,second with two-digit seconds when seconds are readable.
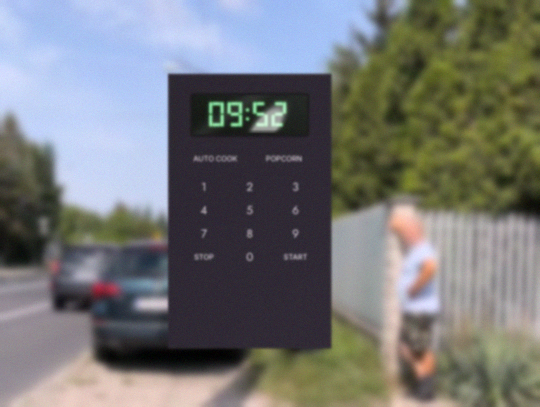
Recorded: 9,52
